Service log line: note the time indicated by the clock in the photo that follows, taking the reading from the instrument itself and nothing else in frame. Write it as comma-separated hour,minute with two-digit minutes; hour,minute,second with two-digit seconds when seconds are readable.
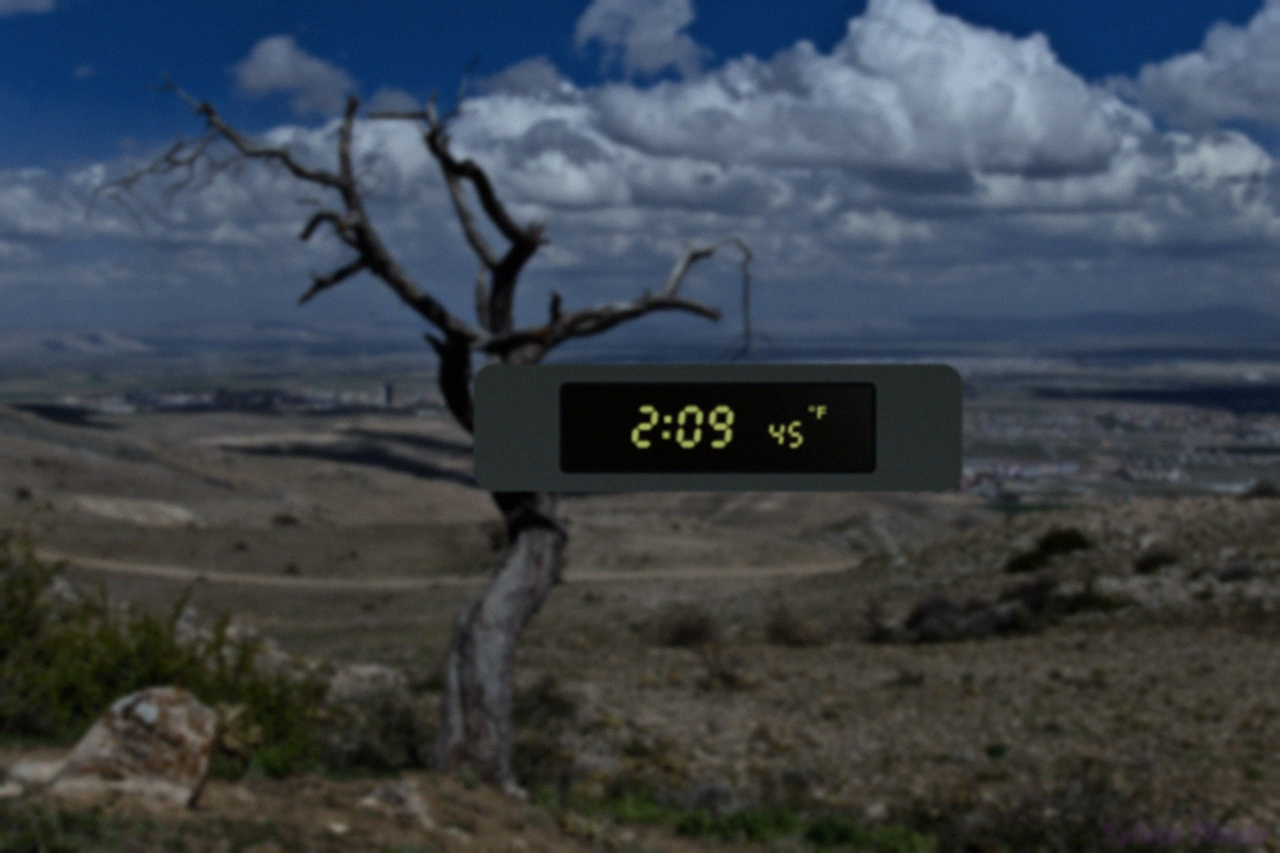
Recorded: 2,09
